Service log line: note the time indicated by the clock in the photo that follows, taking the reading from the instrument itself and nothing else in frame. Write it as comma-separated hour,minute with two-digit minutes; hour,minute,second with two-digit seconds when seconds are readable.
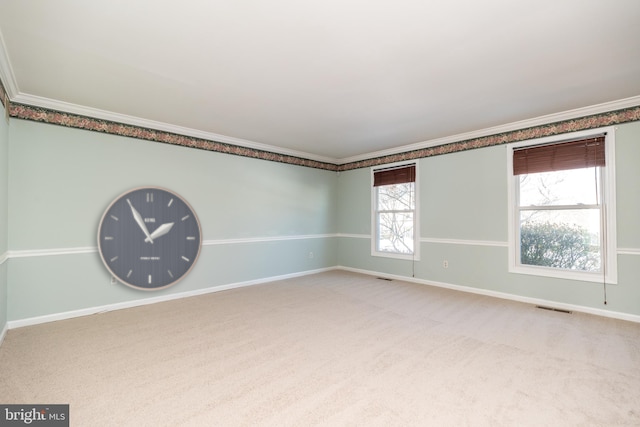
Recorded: 1,55
